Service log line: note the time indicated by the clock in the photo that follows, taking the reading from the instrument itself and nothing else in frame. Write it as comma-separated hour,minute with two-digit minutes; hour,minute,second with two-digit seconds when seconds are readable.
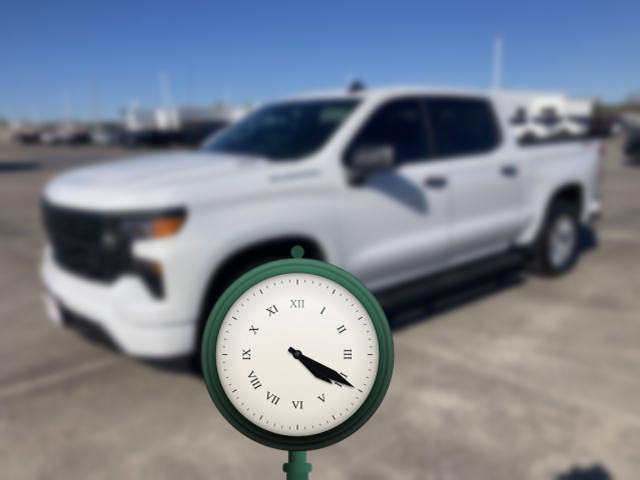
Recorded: 4,20
